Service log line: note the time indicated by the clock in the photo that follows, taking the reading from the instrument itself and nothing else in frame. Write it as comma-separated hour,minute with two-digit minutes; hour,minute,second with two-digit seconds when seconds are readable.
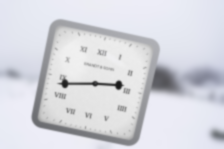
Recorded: 2,43
